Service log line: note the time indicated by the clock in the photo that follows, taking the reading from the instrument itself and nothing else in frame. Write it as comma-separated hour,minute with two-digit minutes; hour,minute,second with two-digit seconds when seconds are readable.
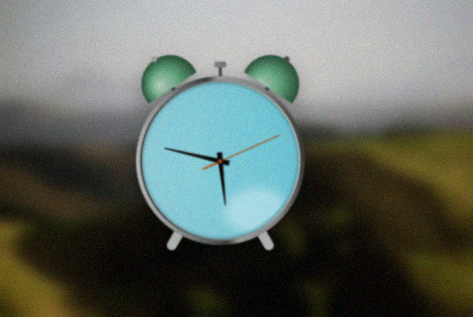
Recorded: 5,47,11
